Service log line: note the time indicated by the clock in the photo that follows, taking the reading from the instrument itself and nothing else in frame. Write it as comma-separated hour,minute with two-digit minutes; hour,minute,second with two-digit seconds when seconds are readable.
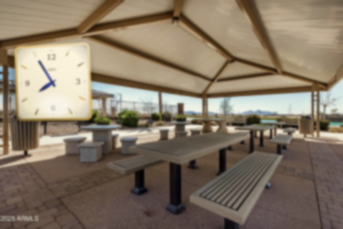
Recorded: 7,55
